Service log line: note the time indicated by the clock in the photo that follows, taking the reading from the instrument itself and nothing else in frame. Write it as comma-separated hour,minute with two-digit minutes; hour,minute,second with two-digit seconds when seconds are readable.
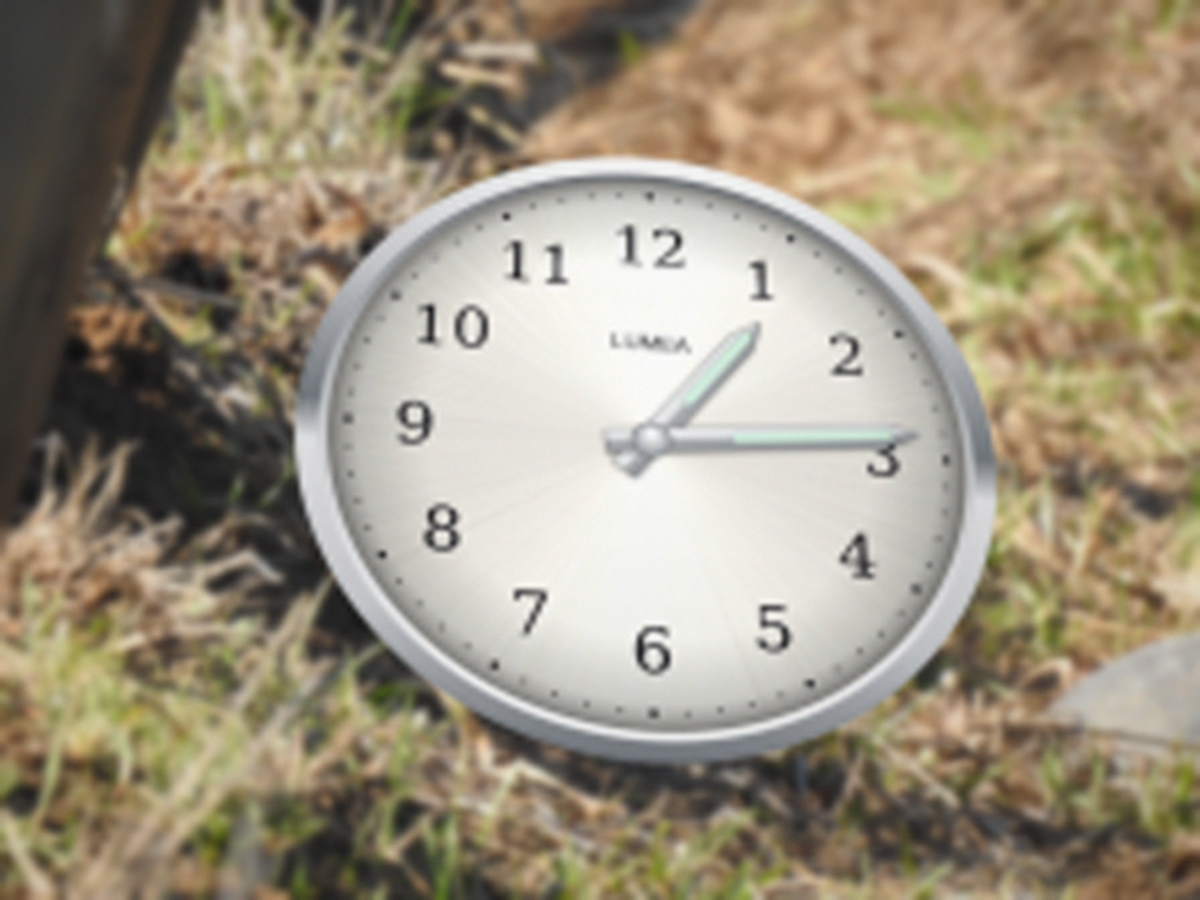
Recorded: 1,14
